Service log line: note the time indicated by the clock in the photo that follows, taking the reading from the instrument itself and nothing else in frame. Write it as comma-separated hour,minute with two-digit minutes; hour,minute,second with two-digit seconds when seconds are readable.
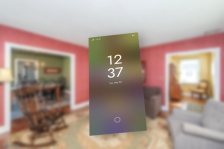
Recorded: 12,37
